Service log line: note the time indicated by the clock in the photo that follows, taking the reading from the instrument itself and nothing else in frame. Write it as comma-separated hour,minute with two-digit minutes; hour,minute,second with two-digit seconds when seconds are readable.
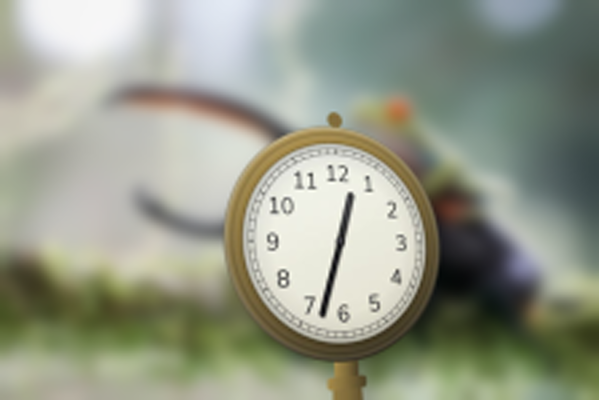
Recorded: 12,33
